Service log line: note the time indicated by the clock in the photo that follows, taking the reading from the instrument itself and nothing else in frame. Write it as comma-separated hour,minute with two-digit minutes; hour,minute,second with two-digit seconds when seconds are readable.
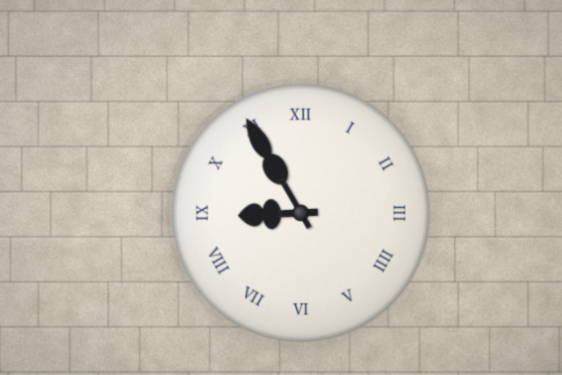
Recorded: 8,55
